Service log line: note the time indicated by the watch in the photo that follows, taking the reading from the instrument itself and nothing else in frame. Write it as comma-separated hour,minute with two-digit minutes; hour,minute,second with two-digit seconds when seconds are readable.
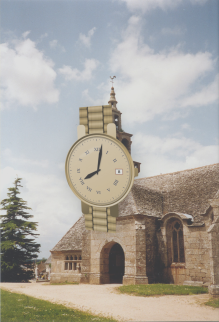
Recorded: 8,02
